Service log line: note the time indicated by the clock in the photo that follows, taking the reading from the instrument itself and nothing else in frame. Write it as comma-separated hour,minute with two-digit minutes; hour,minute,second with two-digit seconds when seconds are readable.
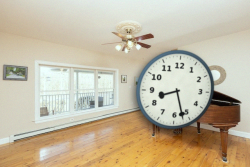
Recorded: 8,27
